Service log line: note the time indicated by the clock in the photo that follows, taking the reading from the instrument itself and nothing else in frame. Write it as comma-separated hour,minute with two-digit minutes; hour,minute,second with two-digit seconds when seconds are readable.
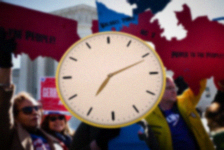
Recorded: 7,11
